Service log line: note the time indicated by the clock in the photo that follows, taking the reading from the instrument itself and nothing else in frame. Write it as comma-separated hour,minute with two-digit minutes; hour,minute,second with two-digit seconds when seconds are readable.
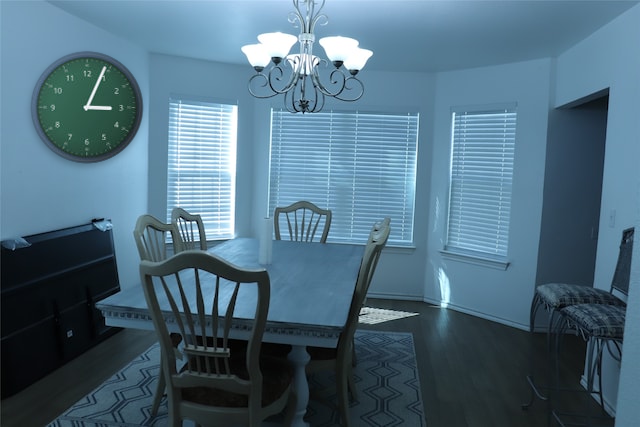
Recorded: 3,04
